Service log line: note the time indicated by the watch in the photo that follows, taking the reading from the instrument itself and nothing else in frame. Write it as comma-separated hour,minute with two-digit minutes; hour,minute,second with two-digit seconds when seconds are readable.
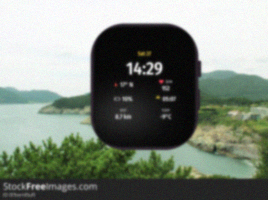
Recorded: 14,29
